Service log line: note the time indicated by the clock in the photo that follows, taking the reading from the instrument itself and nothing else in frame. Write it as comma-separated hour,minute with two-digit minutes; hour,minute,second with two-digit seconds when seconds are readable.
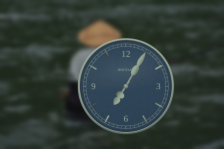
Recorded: 7,05
